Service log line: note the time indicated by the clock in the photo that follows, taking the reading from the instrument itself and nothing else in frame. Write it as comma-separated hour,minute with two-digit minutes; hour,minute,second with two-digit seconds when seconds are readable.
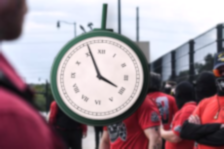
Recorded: 3,56
